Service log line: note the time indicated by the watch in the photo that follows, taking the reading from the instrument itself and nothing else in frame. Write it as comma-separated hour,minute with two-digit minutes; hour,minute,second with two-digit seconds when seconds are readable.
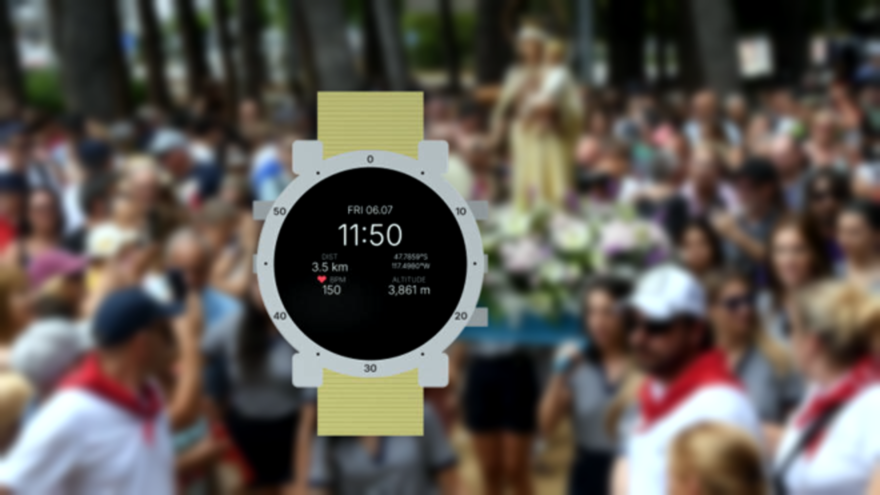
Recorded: 11,50
